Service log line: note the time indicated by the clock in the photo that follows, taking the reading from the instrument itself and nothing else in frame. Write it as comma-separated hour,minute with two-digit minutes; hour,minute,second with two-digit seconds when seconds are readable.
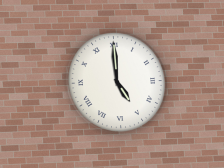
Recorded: 5,00
